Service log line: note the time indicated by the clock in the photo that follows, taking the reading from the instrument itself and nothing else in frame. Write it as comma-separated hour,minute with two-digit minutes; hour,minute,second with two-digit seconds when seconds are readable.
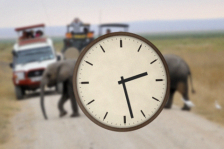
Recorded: 2,28
